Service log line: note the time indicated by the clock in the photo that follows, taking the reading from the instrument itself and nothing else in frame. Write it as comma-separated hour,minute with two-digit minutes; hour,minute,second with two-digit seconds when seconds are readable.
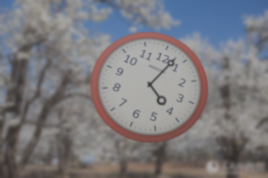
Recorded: 4,03
